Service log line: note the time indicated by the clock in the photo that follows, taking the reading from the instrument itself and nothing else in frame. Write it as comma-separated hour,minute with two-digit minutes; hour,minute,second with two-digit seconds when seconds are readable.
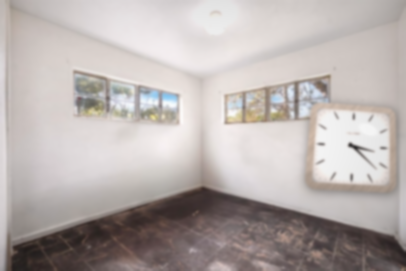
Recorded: 3,22
